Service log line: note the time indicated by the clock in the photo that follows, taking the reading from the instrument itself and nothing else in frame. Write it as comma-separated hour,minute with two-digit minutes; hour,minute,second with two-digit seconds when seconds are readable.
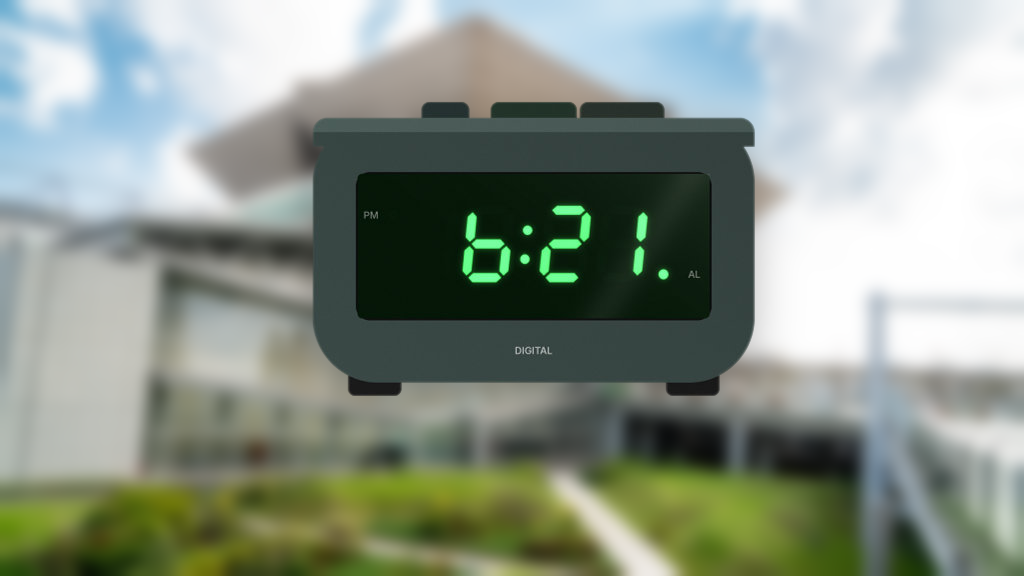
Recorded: 6,21
